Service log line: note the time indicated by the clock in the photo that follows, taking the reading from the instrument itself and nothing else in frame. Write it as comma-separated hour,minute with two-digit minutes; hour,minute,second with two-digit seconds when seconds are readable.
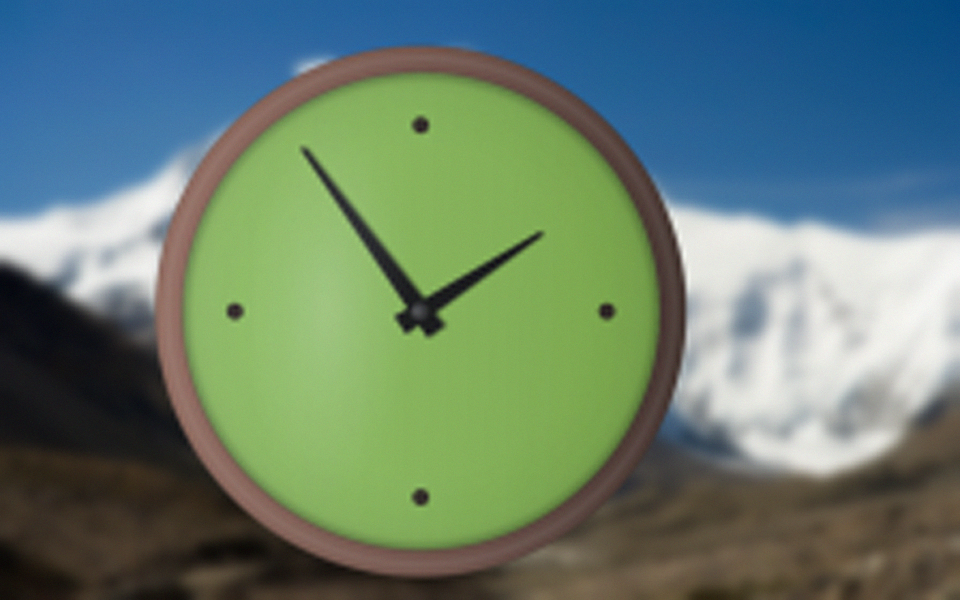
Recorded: 1,54
